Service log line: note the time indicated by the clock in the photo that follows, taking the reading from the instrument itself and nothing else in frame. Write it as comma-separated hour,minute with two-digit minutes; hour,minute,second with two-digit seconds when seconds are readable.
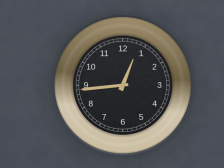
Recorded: 12,44
